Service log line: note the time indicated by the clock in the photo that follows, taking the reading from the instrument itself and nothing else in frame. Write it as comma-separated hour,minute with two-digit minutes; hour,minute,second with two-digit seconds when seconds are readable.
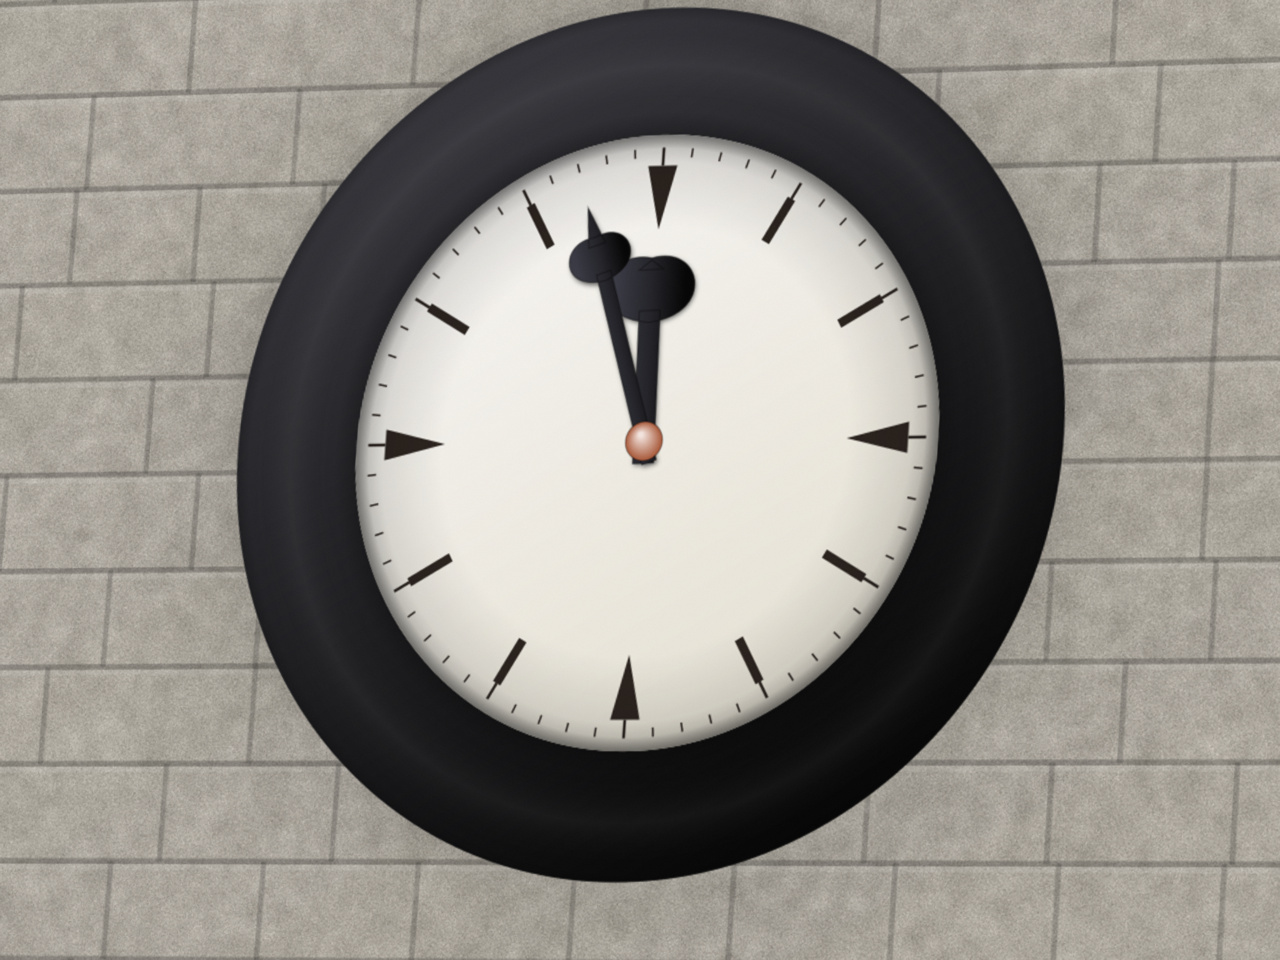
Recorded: 11,57
